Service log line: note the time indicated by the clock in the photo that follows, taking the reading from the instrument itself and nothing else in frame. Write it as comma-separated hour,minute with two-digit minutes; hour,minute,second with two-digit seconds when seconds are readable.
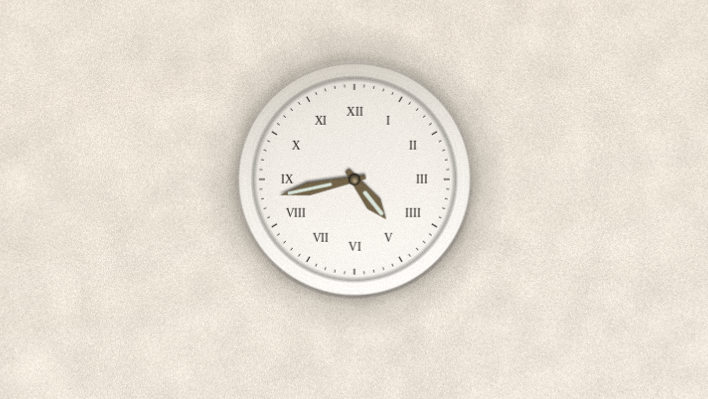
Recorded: 4,43
